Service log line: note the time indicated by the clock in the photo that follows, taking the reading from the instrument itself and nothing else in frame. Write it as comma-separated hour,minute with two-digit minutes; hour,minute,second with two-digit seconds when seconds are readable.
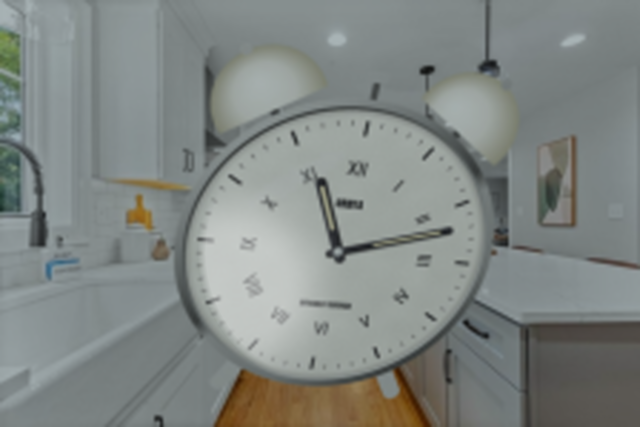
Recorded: 11,12
